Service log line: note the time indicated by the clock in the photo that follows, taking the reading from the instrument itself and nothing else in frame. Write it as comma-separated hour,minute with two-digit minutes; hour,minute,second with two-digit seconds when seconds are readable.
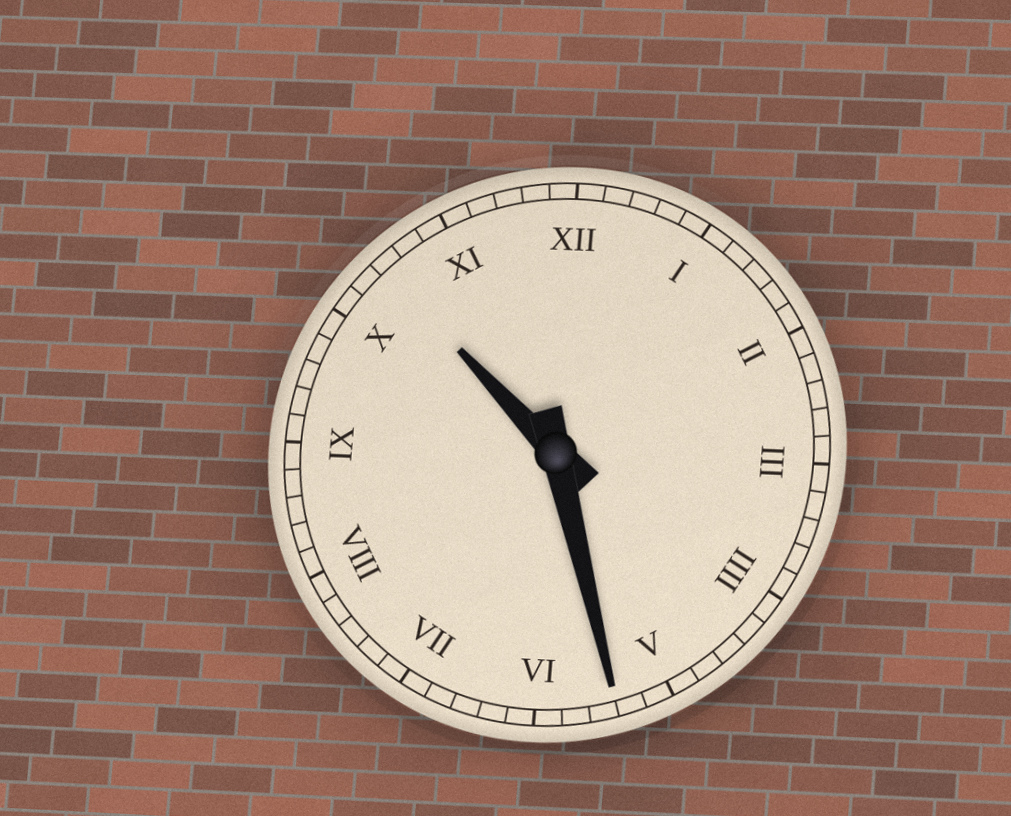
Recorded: 10,27
